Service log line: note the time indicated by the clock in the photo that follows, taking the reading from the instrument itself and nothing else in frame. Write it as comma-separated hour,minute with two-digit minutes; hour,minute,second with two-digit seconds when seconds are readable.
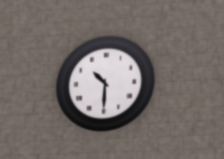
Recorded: 10,30
